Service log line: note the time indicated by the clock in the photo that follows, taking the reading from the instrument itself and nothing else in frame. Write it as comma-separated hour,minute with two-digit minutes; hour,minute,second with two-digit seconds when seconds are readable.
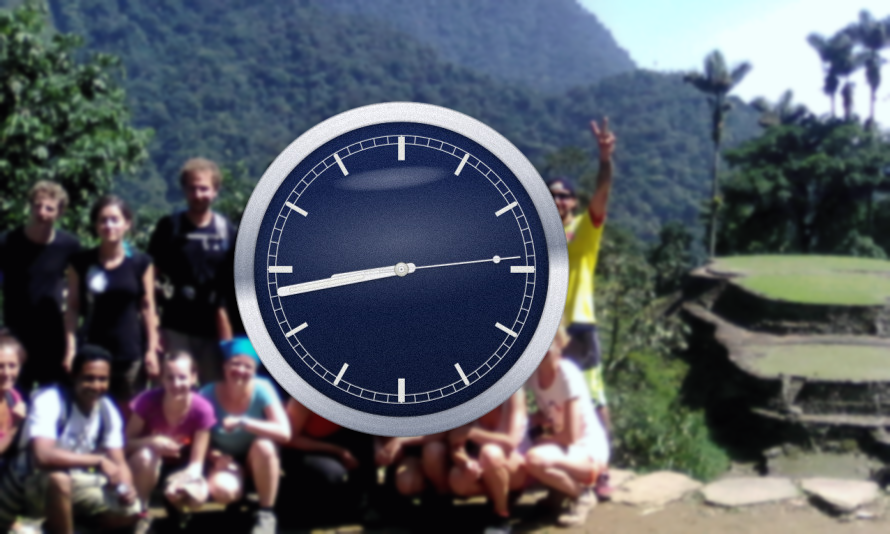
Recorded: 8,43,14
